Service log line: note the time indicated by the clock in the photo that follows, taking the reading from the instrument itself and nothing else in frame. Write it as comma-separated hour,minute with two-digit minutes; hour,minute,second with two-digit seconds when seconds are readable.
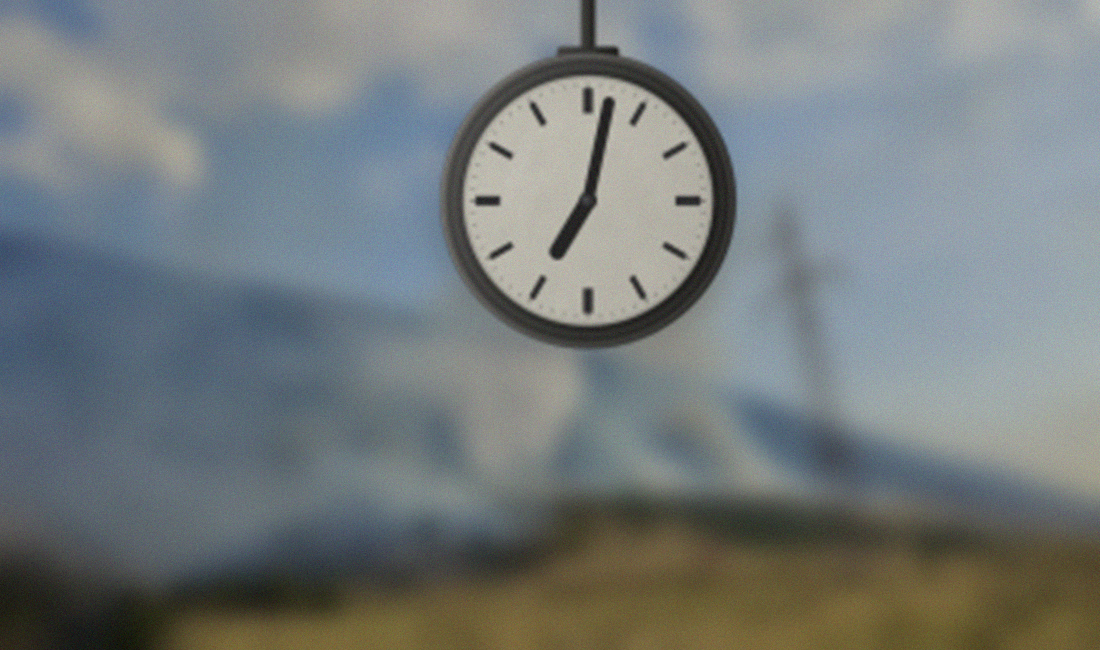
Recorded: 7,02
